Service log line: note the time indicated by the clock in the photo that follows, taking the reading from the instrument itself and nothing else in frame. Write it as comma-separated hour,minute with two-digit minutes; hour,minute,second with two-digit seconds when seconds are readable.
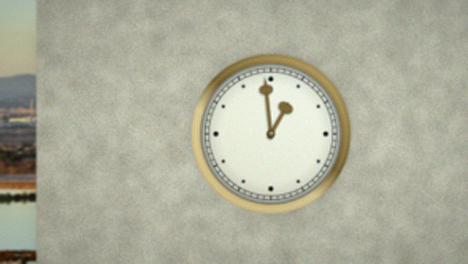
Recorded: 12,59
